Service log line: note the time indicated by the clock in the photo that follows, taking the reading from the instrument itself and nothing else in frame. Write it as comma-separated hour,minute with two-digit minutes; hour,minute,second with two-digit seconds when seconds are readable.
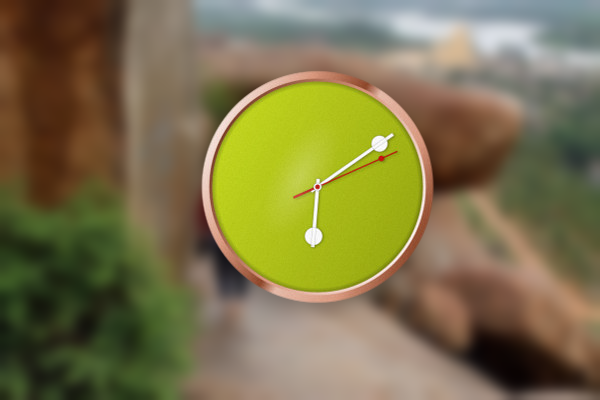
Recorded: 6,09,11
